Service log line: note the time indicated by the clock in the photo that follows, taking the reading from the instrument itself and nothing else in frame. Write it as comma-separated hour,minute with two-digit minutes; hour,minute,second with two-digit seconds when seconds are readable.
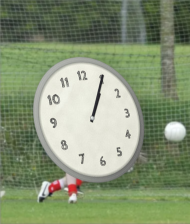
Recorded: 1,05
